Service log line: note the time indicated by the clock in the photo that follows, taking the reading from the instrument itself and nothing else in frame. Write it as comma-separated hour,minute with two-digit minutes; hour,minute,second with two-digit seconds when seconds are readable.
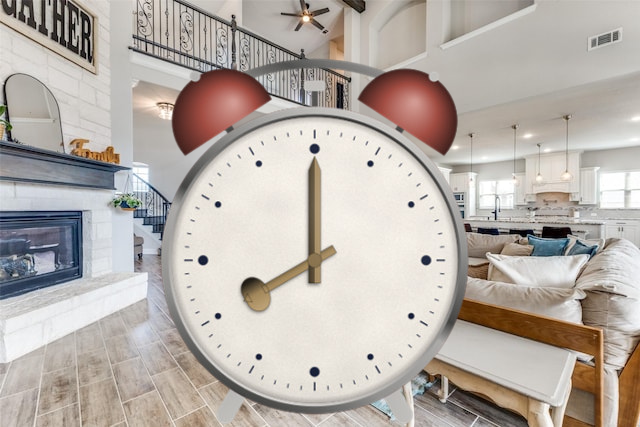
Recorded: 8,00
